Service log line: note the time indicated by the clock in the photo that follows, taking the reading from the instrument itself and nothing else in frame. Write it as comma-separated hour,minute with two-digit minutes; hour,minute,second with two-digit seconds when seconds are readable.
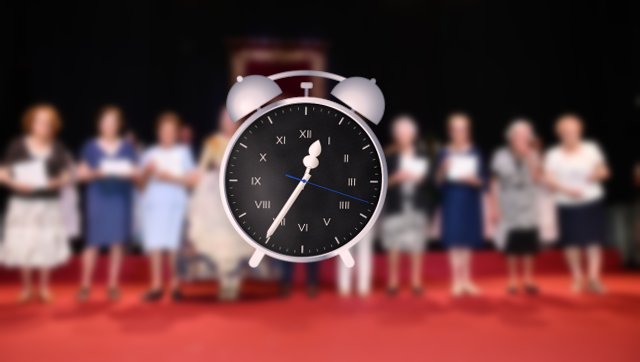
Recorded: 12,35,18
